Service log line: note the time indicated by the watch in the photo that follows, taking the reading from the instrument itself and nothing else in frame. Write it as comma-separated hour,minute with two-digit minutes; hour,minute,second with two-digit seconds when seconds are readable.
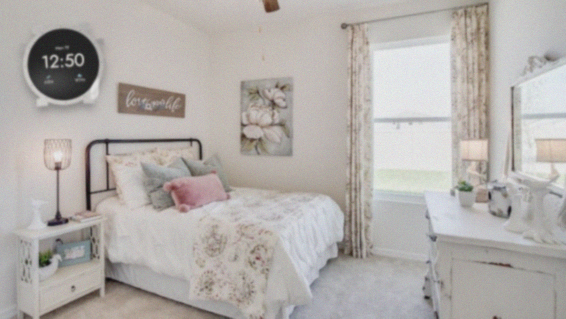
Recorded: 12,50
